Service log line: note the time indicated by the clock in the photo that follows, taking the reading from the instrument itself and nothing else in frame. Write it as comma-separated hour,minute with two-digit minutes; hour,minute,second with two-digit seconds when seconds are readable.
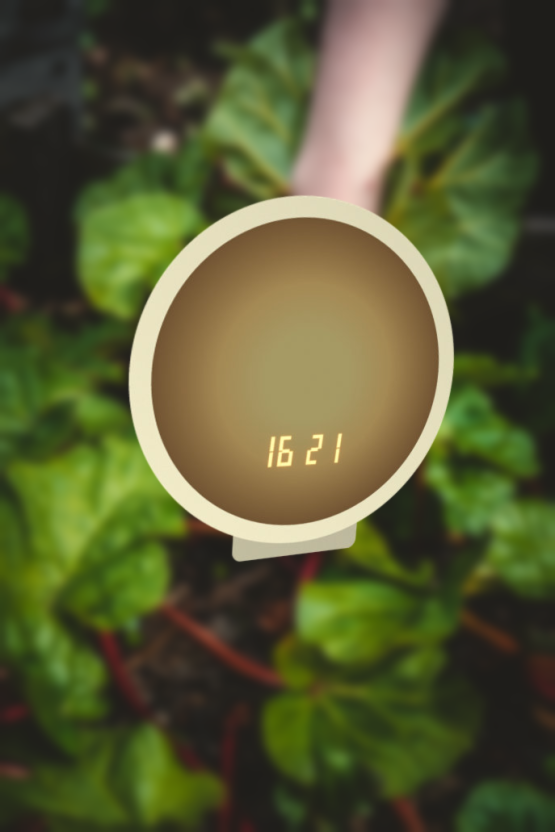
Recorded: 16,21
